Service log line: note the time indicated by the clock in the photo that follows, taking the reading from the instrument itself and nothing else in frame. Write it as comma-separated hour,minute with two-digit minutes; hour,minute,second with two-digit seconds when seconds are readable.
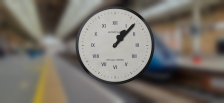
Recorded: 1,07
